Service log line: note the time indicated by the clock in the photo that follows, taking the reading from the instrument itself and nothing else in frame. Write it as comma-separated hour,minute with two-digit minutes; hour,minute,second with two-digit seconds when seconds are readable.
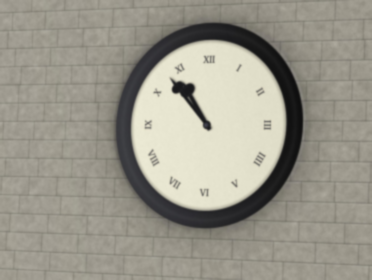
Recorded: 10,53
